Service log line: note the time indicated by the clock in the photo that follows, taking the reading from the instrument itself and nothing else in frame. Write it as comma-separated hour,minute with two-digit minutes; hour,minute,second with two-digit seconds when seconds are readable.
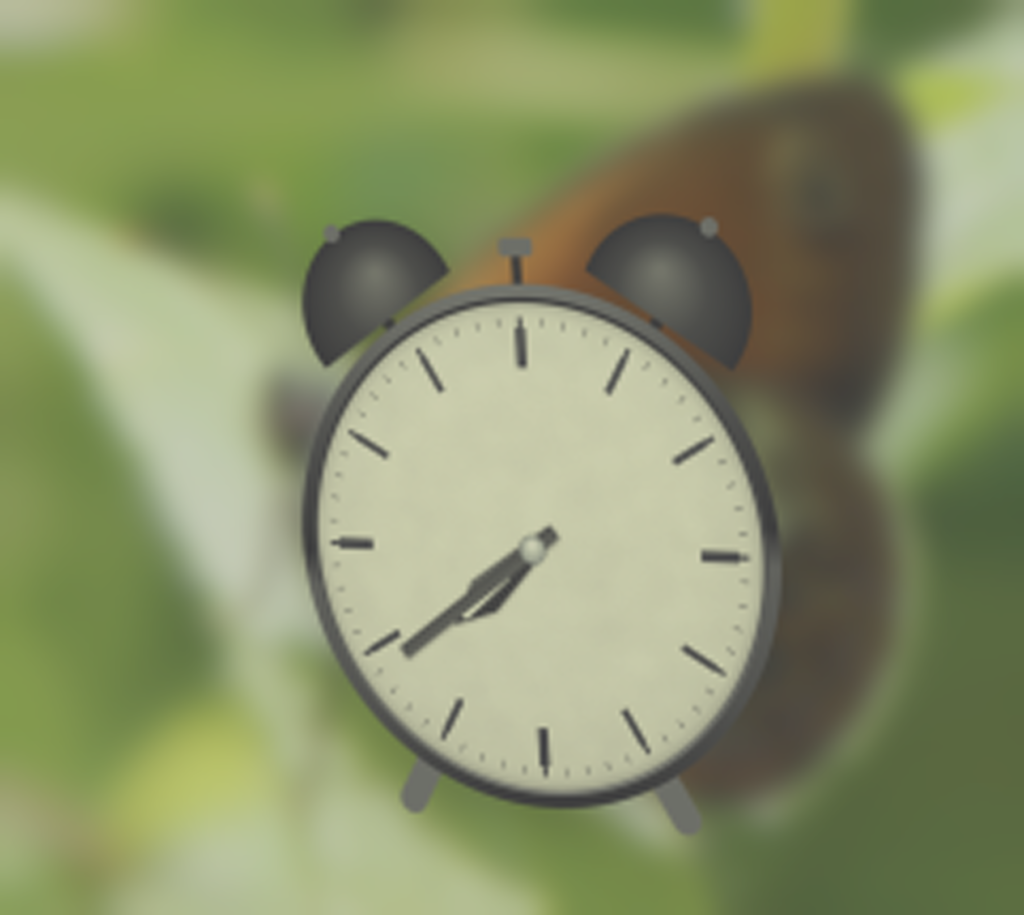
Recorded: 7,39
